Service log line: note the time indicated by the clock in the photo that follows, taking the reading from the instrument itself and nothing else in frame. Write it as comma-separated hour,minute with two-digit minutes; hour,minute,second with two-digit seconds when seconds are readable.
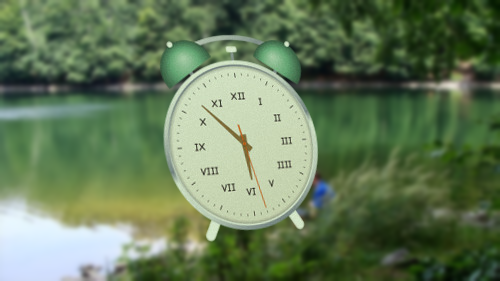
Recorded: 5,52,28
